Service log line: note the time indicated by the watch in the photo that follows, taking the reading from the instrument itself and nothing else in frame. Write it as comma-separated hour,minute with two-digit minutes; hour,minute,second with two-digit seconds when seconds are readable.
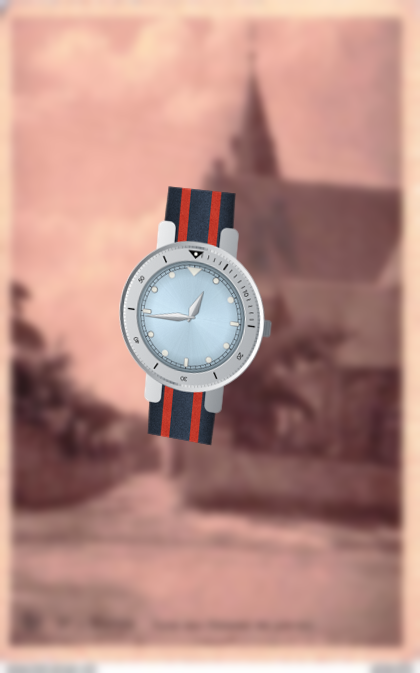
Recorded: 12,44
